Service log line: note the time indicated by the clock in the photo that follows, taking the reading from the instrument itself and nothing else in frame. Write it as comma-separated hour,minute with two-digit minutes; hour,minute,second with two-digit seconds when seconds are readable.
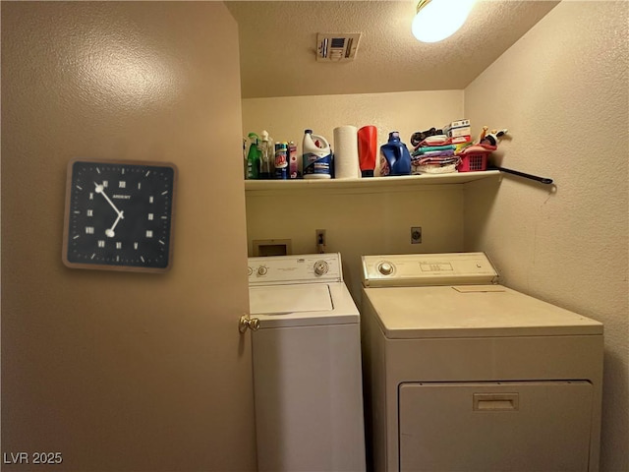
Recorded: 6,53
